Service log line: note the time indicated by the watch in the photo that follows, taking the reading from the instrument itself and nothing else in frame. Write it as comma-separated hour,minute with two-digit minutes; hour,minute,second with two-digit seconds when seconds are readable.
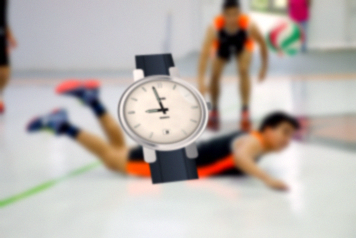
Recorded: 8,58
